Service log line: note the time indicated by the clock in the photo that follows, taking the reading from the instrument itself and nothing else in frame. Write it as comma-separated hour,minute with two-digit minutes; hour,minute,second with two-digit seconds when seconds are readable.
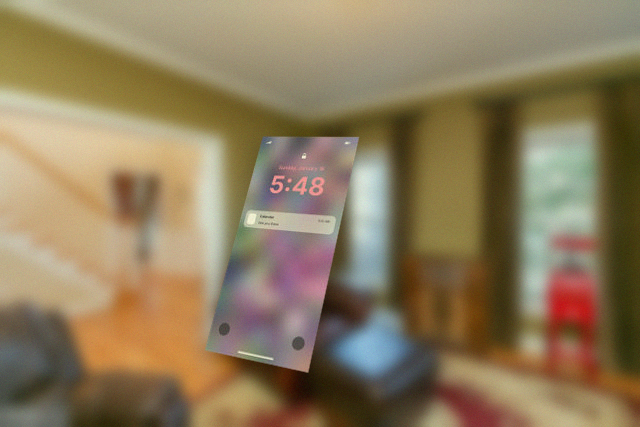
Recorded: 5,48
